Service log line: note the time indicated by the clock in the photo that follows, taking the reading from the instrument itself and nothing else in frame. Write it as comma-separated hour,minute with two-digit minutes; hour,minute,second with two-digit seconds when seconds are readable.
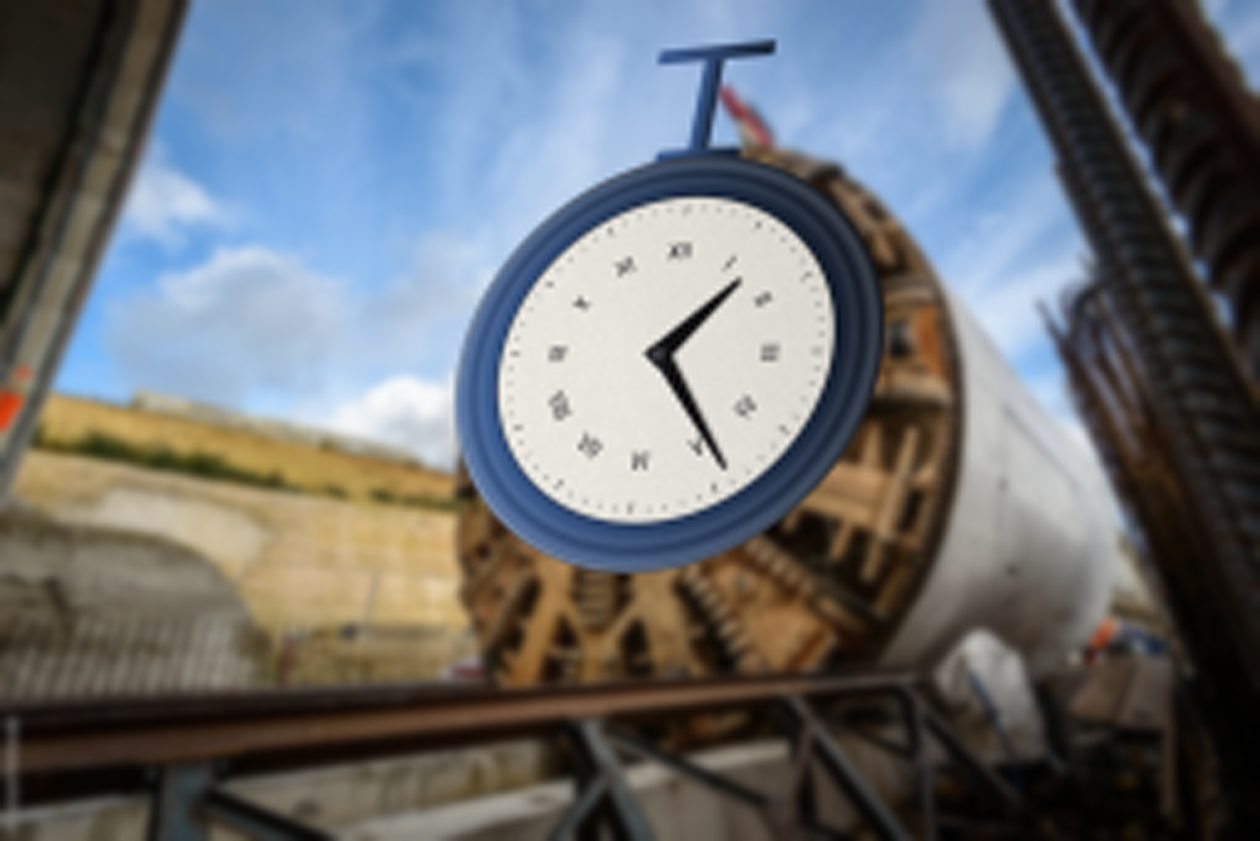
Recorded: 1,24
